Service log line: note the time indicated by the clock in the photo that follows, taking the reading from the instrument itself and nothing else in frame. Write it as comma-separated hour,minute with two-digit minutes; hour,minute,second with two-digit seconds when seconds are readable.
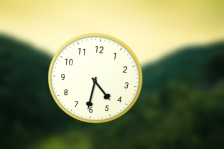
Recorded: 4,31
